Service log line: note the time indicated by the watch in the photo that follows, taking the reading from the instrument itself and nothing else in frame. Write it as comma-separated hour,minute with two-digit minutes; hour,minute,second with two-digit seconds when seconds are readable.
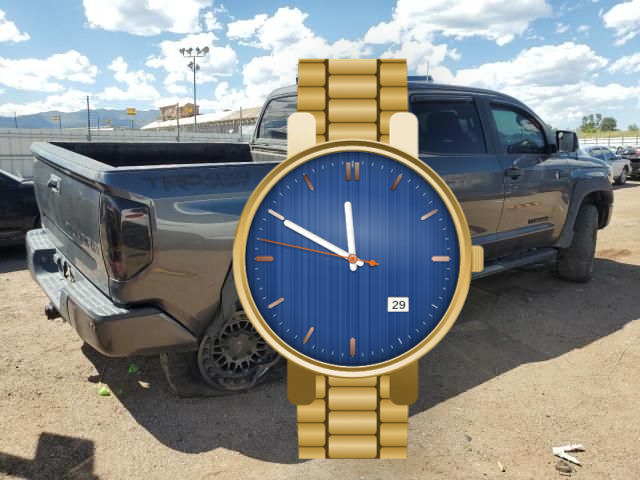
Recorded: 11,49,47
